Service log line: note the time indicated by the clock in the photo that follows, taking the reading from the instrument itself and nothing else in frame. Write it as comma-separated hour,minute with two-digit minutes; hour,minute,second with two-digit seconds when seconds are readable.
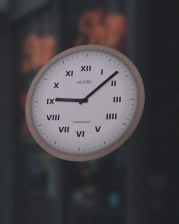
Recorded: 9,08
